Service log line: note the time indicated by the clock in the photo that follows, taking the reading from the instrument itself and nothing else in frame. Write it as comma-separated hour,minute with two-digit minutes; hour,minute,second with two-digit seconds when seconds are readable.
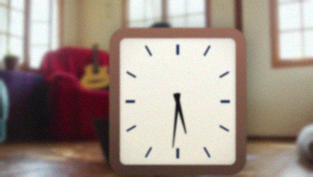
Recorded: 5,31
